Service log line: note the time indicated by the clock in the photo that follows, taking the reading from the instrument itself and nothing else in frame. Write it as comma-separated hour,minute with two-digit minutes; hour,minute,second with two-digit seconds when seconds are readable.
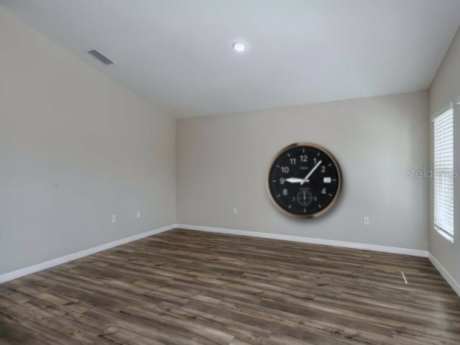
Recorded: 9,07
